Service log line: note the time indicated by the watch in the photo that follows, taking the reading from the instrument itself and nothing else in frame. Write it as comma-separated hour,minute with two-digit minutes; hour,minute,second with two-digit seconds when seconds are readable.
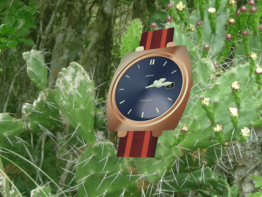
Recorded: 2,14
